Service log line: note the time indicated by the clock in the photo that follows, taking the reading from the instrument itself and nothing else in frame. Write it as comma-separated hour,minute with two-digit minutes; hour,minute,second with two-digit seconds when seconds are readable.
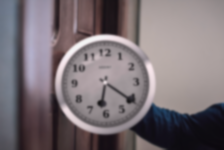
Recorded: 6,21
